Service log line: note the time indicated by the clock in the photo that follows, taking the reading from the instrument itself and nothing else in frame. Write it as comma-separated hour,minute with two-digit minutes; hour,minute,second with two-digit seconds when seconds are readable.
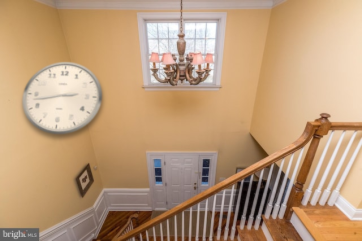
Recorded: 2,43
